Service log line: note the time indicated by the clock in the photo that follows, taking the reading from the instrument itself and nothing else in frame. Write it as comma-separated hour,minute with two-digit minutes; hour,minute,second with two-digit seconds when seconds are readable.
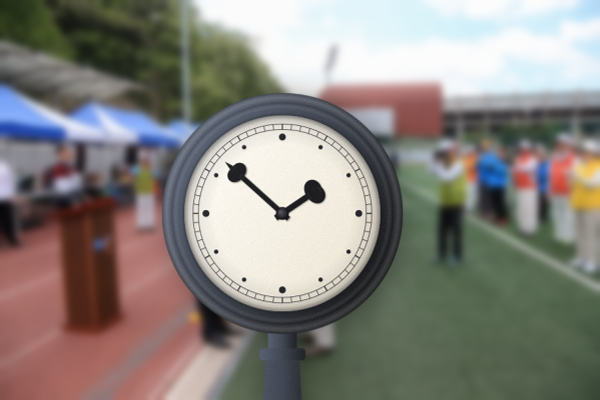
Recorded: 1,52
